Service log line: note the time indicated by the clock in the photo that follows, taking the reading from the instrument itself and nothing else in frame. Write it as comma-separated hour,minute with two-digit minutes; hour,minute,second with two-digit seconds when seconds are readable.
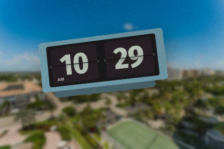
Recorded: 10,29
